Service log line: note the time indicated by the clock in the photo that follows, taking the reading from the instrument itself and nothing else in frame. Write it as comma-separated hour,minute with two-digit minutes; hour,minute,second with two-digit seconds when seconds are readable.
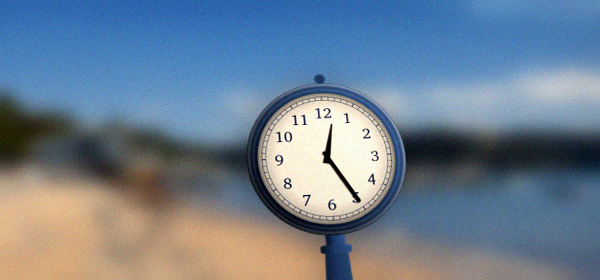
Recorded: 12,25
